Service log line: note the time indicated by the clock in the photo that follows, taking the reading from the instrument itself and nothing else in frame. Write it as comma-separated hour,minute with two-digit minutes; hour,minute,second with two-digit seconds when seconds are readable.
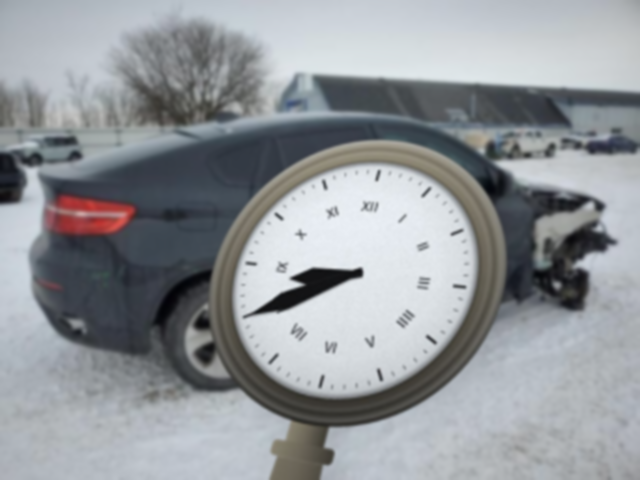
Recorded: 8,40
